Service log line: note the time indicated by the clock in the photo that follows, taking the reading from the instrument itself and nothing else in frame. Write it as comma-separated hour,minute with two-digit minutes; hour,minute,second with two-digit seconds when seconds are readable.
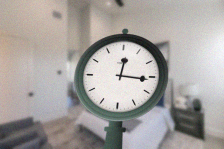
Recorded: 12,16
